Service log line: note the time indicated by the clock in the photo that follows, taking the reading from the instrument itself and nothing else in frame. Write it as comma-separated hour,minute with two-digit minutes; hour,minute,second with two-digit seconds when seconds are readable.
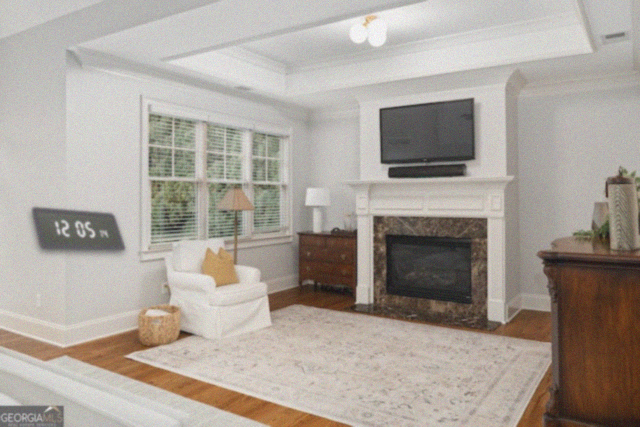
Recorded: 12,05
